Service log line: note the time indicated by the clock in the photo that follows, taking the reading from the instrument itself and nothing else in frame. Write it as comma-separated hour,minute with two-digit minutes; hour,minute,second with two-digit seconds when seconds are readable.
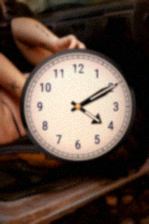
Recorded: 4,10
